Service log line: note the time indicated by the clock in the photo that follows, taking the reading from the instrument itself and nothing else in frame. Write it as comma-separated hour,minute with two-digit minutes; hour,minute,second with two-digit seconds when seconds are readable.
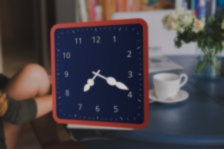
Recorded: 7,19
